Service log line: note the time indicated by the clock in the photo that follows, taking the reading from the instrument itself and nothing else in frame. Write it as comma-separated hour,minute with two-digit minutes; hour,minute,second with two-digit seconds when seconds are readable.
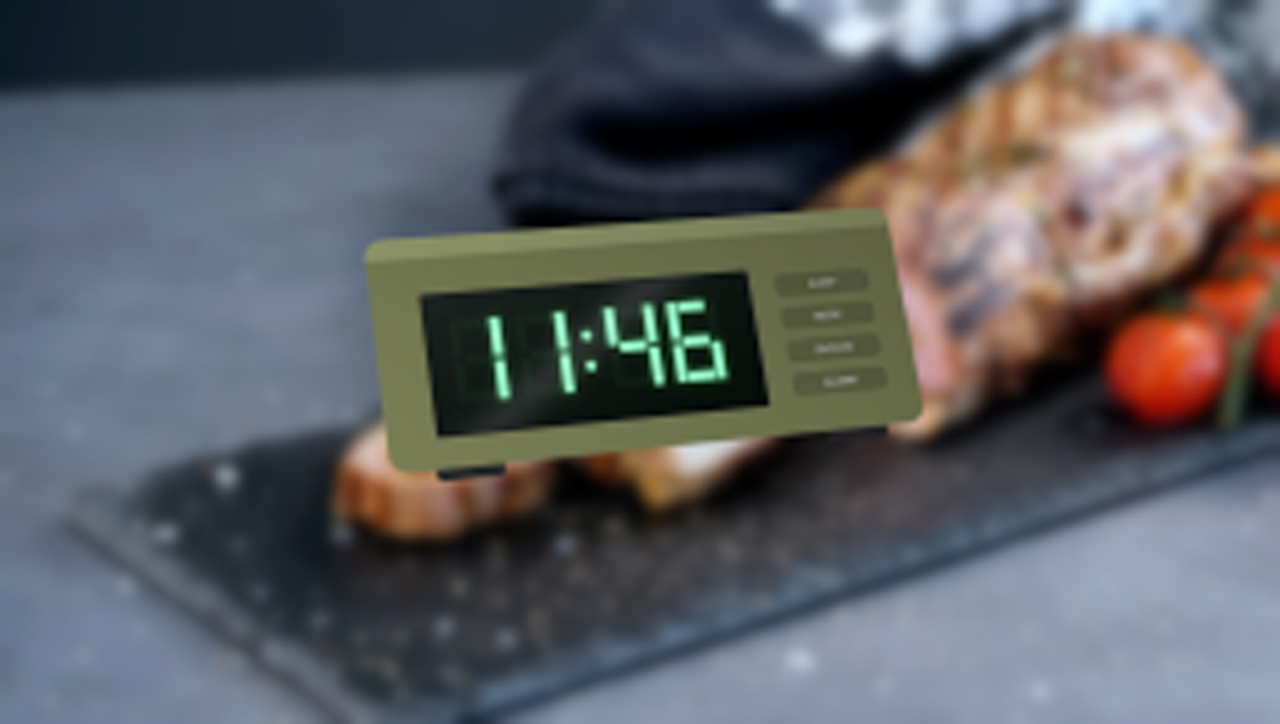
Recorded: 11,46
